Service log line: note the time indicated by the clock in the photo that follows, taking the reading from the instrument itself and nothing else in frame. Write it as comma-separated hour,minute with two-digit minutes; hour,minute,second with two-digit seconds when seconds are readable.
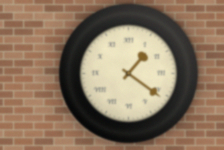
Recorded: 1,21
